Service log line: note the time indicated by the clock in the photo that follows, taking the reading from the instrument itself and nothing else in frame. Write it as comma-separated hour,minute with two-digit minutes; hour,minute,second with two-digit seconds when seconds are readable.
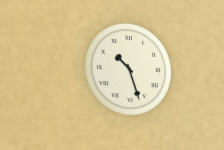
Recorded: 10,27
